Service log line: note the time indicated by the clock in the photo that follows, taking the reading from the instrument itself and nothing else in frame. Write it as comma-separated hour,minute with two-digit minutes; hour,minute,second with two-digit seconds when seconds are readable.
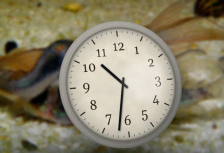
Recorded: 10,32
